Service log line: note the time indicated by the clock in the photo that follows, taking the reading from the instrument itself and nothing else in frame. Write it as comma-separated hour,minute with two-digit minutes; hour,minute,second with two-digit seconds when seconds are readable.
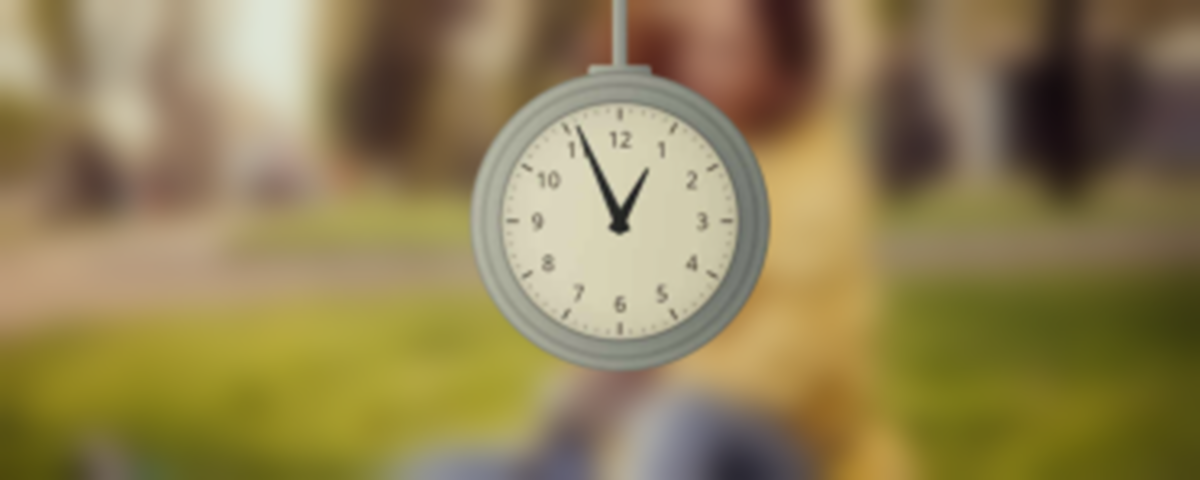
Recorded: 12,56
